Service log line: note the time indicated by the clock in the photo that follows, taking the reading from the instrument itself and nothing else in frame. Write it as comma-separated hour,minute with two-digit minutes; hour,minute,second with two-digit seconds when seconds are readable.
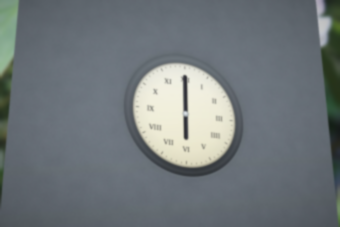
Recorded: 6,00
